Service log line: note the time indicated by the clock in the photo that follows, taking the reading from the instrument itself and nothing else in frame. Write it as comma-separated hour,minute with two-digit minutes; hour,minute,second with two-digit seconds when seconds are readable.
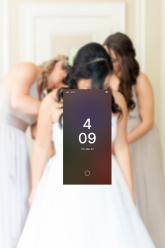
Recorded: 4,09
